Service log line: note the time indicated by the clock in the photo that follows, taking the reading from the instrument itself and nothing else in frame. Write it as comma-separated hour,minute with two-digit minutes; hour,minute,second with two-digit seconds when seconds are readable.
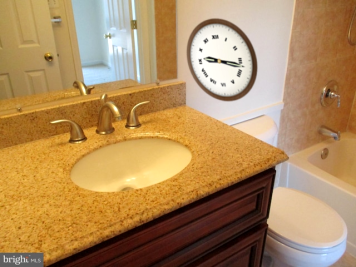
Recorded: 9,17
